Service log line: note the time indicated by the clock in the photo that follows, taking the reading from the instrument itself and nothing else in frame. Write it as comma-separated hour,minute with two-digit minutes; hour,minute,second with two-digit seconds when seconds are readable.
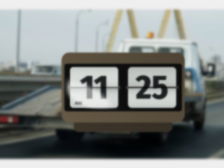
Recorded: 11,25
